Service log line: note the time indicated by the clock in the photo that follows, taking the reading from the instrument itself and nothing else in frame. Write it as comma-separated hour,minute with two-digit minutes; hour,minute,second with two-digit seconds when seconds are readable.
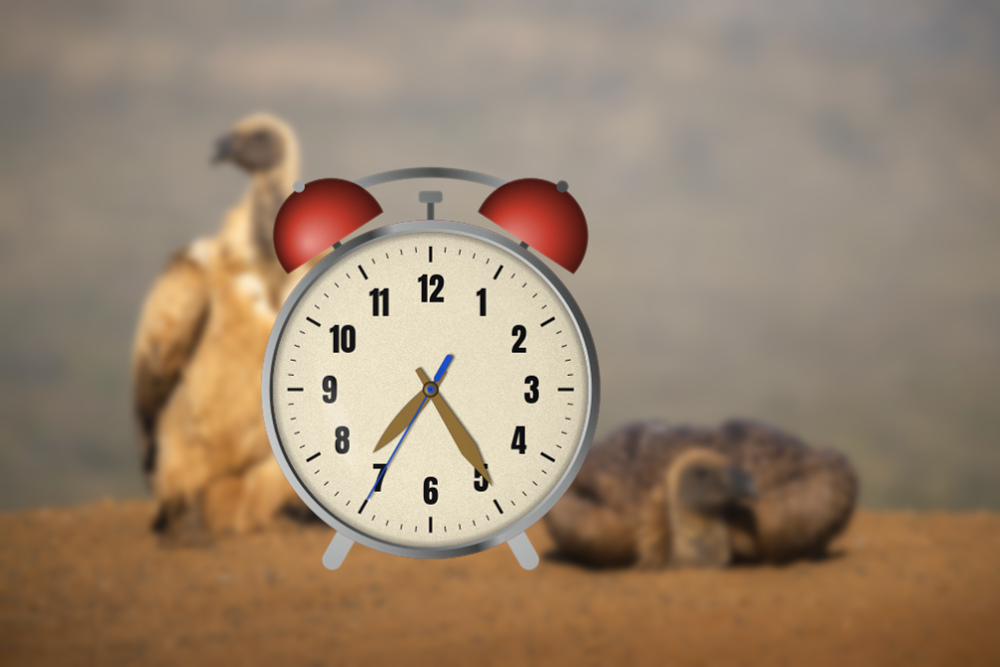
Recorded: 7,24,35
